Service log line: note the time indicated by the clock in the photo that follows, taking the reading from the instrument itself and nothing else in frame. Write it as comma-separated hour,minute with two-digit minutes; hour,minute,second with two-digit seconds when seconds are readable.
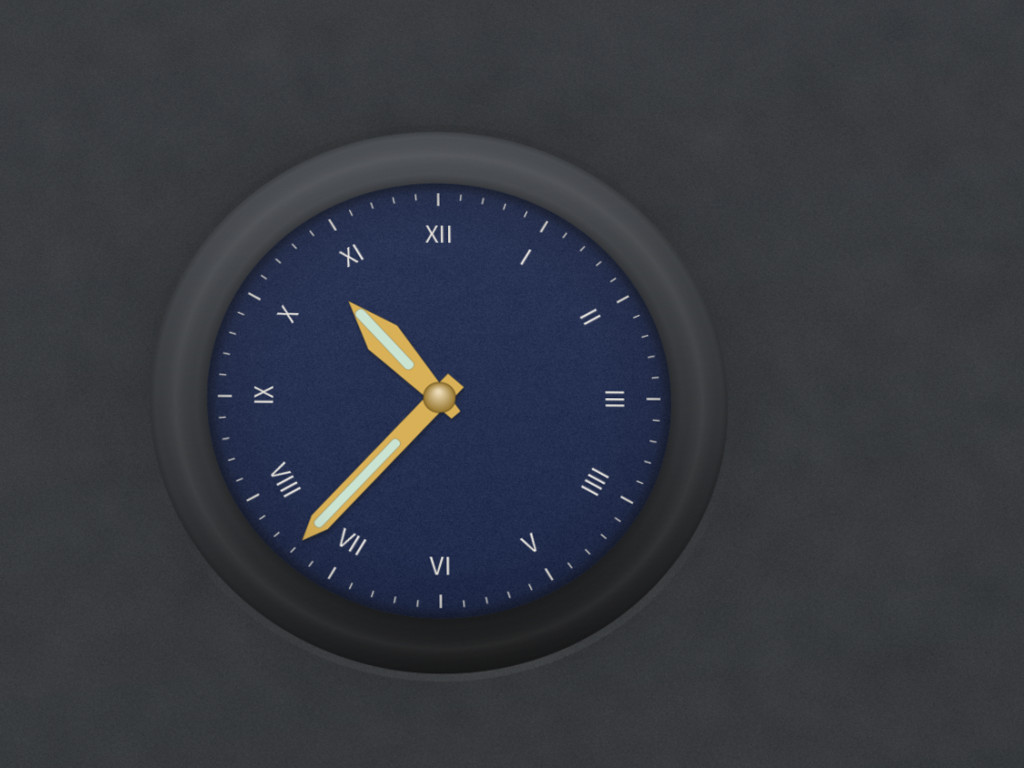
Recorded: 10,37
